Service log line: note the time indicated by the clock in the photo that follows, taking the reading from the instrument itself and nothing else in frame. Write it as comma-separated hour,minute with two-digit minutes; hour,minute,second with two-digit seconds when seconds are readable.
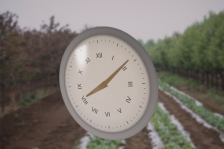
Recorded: 8,09
